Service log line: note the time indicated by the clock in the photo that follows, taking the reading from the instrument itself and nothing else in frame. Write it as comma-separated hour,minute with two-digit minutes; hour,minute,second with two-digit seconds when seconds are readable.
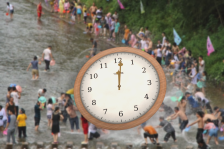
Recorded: 12,01
